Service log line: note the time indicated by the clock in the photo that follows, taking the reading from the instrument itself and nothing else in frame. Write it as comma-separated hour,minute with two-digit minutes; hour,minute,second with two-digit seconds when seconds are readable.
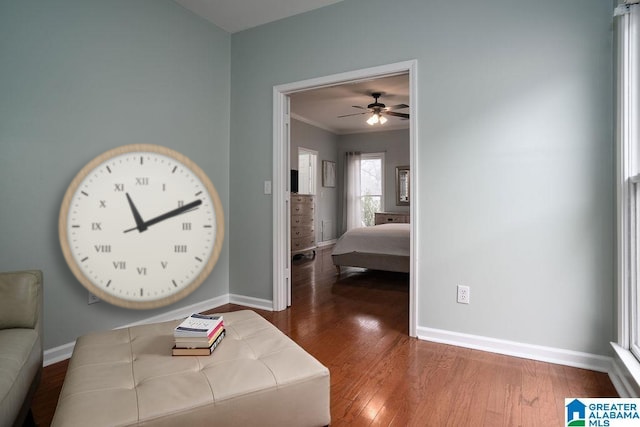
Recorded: 11,11,12
